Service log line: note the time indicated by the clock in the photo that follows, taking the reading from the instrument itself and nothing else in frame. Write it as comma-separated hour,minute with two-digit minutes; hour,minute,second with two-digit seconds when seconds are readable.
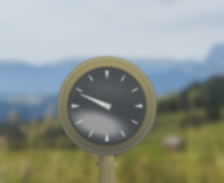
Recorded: 9,49
